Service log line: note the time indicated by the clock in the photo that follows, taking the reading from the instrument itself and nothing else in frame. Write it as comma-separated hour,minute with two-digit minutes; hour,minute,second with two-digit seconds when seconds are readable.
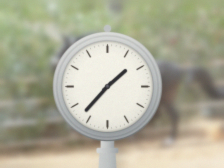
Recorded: 1,37
